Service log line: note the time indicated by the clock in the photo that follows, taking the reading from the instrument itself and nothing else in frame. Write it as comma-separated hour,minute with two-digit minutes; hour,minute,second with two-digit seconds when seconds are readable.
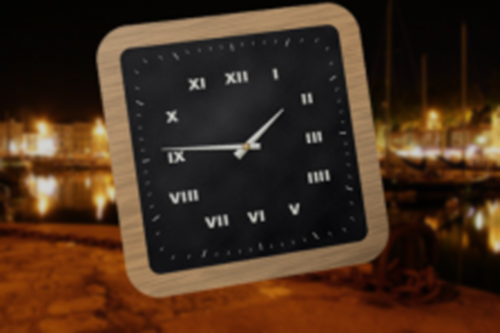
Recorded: 1,46
